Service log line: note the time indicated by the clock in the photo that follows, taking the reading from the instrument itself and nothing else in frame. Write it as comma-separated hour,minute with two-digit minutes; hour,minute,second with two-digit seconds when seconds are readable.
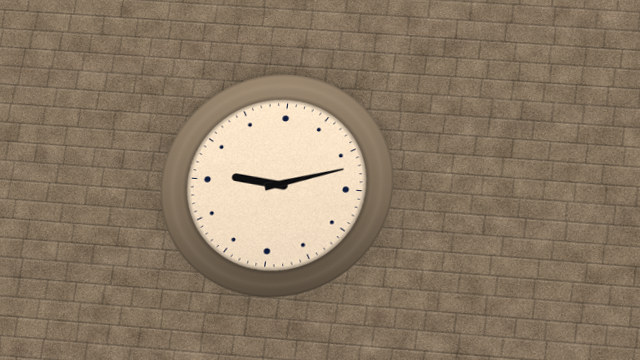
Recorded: 9,12
